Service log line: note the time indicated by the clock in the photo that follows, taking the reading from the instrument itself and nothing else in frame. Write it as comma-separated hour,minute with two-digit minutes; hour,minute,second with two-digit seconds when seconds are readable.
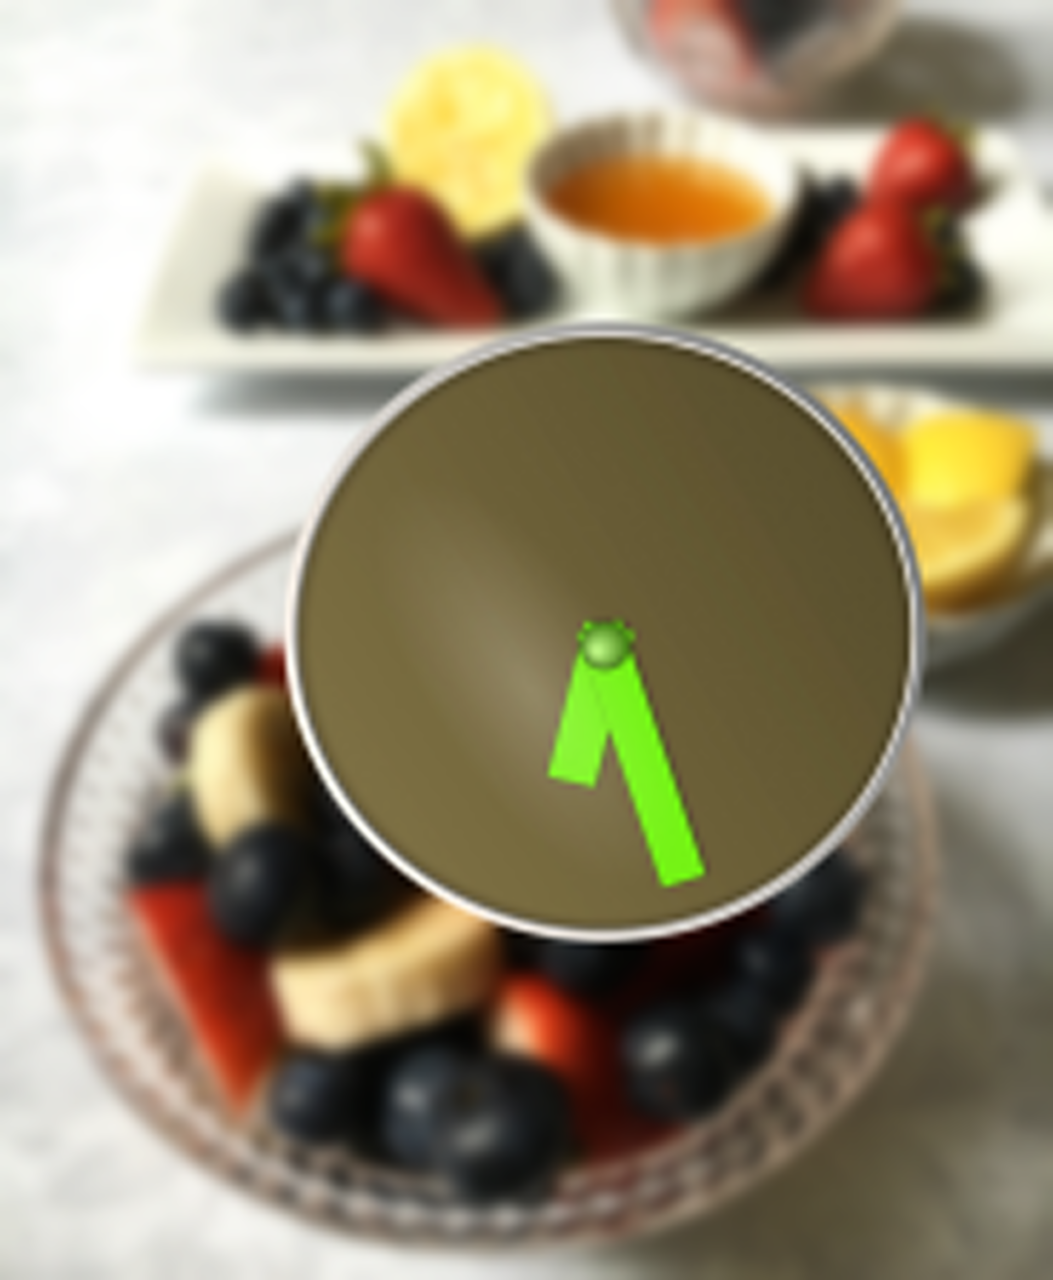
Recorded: 6,27
